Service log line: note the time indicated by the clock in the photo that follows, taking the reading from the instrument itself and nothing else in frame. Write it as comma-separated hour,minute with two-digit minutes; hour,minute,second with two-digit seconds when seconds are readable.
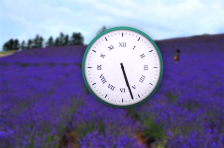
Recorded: 5,27
